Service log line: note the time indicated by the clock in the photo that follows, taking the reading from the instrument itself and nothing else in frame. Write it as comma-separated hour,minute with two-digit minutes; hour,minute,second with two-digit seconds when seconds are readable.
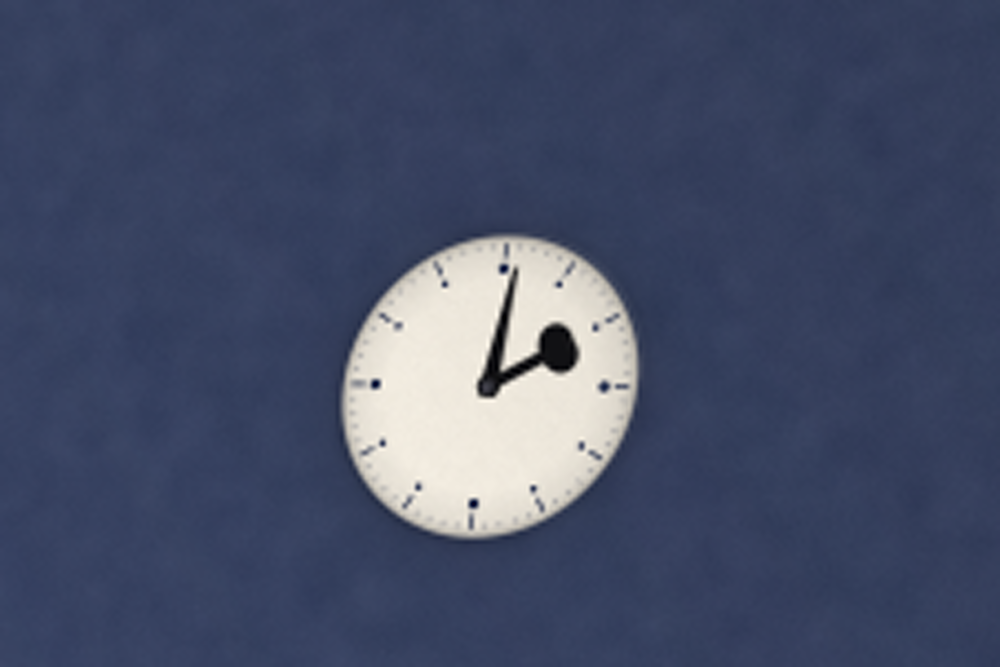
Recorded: 2,01
